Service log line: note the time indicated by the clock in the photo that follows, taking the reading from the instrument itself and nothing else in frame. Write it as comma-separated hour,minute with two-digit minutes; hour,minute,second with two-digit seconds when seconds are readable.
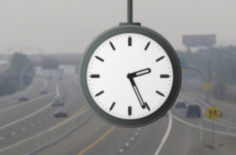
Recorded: 2,26
